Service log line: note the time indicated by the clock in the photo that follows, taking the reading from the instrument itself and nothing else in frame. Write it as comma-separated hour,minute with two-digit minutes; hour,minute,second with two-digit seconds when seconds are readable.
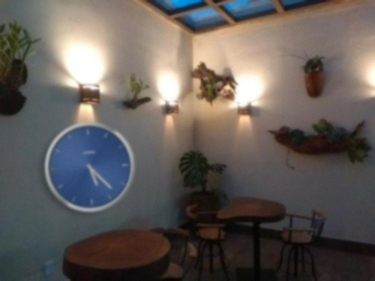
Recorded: 5,23
